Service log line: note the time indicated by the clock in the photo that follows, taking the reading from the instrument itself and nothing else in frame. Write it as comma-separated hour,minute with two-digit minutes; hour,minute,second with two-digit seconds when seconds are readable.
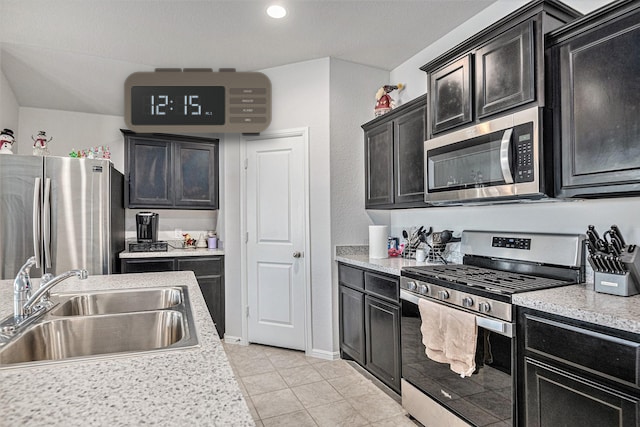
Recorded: 12,15
